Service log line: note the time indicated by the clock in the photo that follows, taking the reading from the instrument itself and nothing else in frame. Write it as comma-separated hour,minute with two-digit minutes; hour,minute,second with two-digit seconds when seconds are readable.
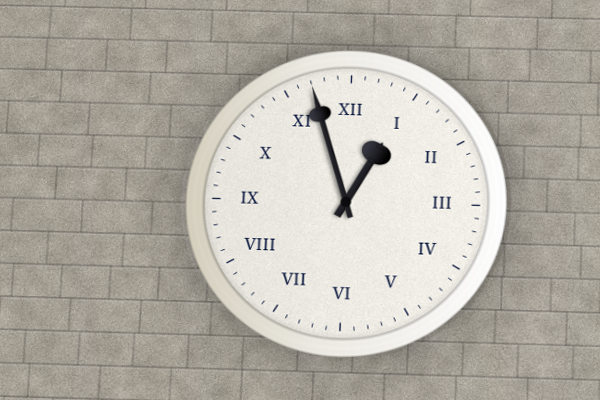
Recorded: 12,57
